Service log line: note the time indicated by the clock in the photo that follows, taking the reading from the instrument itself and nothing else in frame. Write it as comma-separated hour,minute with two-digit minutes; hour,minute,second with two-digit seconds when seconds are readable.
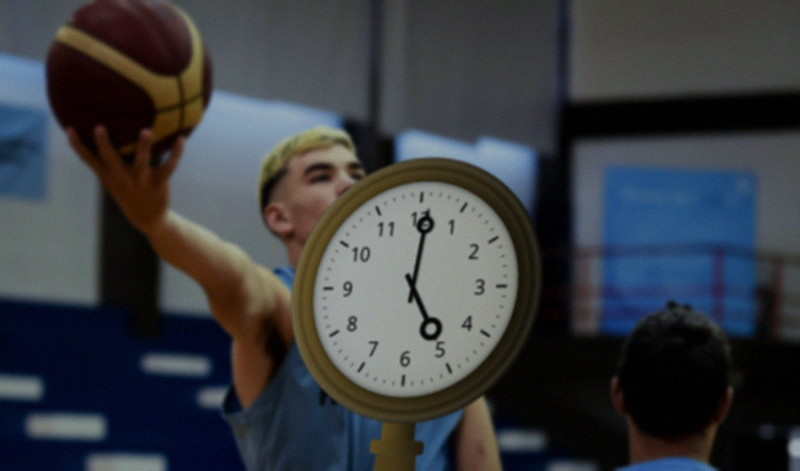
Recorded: 5,01
